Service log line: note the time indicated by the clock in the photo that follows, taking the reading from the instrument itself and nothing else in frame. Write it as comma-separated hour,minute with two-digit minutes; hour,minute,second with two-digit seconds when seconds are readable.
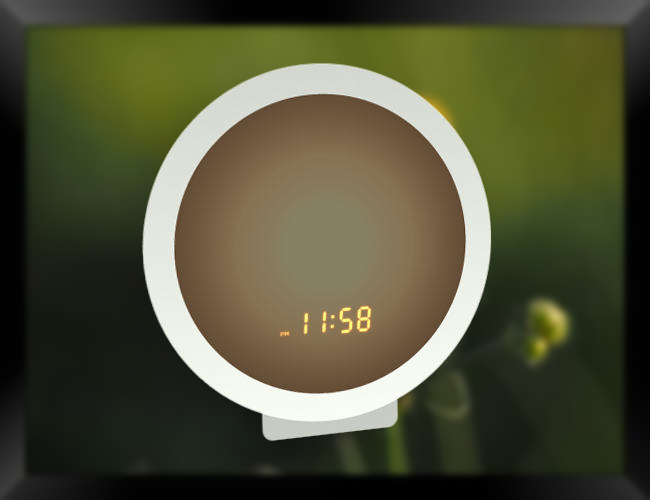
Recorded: 11,58
